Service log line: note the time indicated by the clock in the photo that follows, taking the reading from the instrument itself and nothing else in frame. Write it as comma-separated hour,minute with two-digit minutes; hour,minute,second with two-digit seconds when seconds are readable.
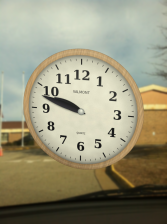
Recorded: 9,48
